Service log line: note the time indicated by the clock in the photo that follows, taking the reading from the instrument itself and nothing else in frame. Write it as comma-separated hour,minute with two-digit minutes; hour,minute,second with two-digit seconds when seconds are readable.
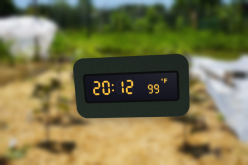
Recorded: 20,12
